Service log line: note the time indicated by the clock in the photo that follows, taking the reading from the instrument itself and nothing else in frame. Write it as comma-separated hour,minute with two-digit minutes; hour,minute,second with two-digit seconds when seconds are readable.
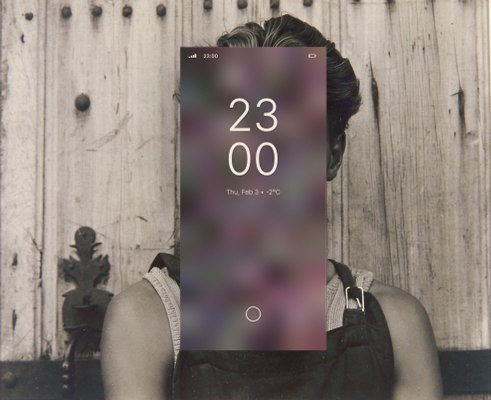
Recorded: 23,00
